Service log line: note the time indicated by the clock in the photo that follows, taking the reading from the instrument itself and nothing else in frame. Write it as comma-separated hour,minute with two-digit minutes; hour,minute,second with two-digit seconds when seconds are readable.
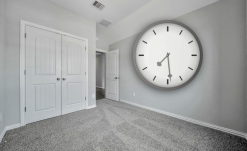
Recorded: 7,29
